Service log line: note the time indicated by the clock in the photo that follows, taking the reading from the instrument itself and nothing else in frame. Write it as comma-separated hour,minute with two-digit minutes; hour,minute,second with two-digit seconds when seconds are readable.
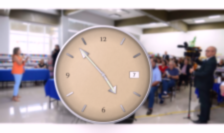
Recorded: 4,53
